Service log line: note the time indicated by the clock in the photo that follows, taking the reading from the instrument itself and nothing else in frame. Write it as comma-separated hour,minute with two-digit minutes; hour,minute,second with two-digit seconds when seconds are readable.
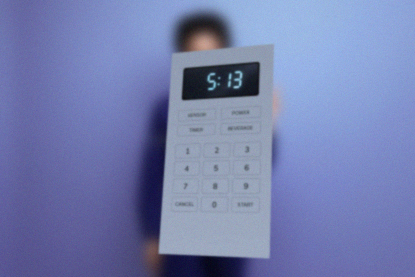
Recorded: 5,13
